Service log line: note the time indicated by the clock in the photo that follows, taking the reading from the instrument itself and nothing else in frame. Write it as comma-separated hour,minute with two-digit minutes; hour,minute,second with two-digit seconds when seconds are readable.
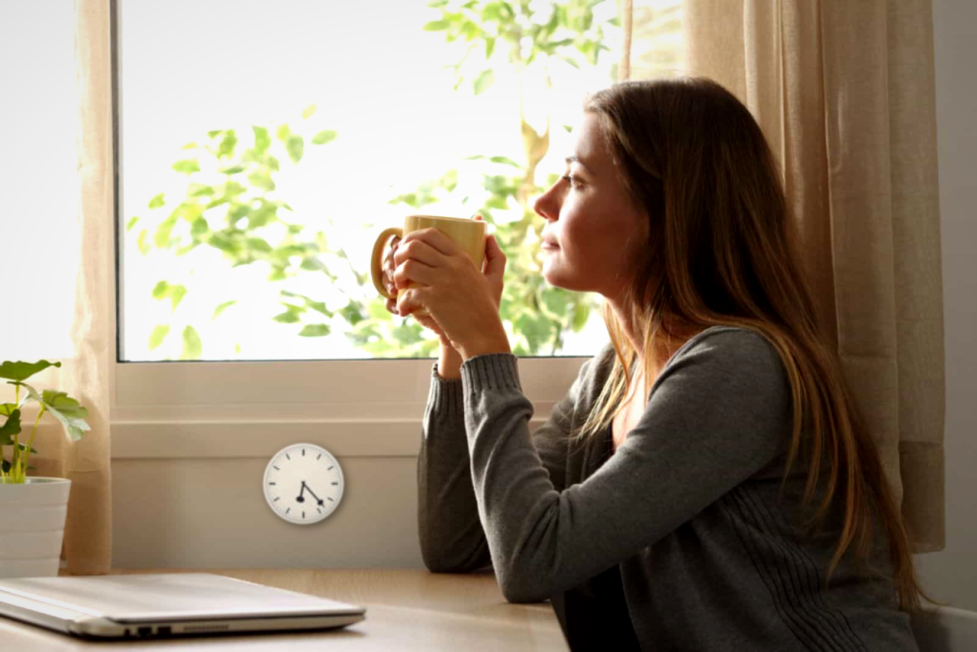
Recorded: 6,23
